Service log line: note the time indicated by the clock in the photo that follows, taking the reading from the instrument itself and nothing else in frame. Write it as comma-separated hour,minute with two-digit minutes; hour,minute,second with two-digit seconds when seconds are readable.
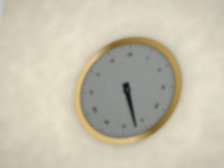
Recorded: 5,27
